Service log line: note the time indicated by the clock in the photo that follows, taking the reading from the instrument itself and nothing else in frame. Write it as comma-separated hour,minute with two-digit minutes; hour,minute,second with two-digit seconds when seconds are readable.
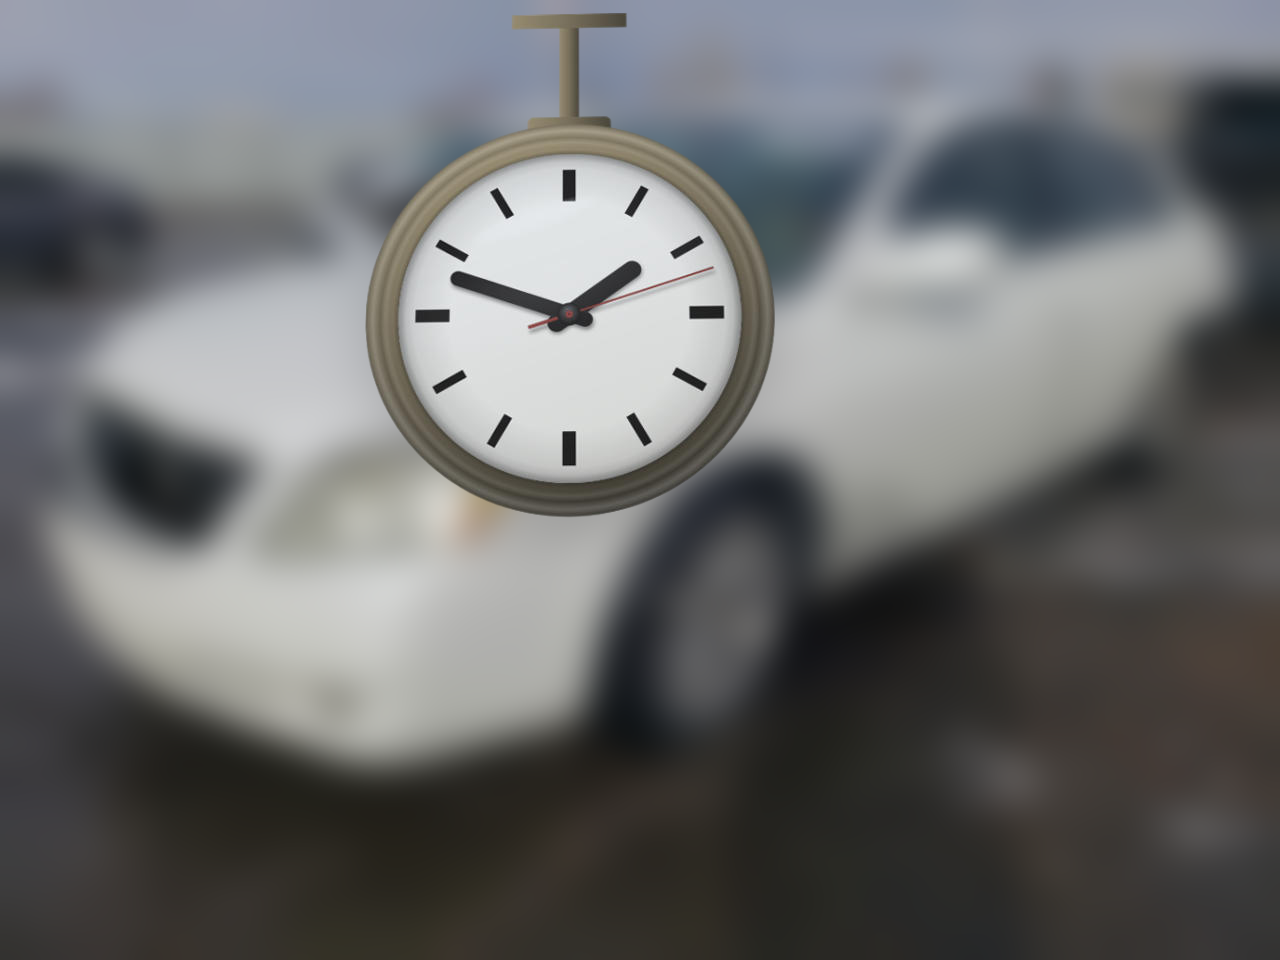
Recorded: 1,48,12
